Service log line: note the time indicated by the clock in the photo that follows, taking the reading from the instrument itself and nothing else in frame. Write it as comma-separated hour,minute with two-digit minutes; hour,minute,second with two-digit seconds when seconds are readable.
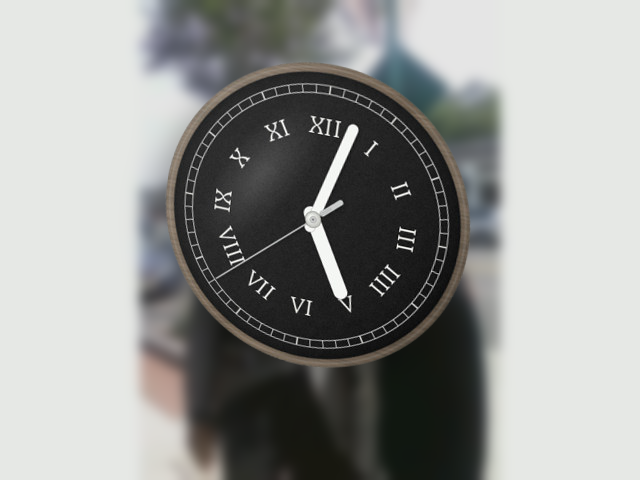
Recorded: 5,02,38
